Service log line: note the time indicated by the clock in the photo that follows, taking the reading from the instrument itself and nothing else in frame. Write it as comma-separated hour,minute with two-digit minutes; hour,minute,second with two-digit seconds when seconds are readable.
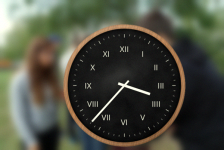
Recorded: 3,37
